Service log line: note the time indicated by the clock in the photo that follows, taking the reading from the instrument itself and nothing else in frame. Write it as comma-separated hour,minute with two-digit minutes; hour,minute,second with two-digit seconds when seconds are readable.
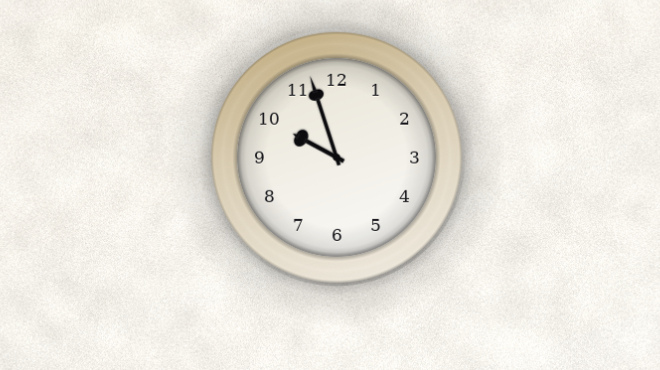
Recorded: 9,57
